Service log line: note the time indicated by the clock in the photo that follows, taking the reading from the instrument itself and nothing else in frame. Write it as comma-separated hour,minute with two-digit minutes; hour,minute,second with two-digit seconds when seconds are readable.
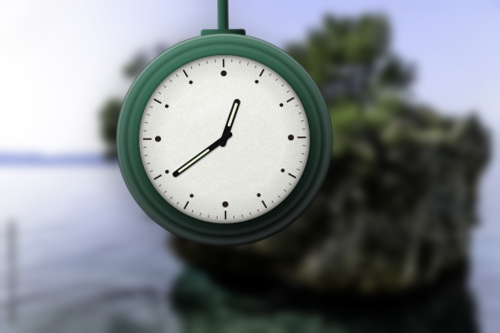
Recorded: 12,39
